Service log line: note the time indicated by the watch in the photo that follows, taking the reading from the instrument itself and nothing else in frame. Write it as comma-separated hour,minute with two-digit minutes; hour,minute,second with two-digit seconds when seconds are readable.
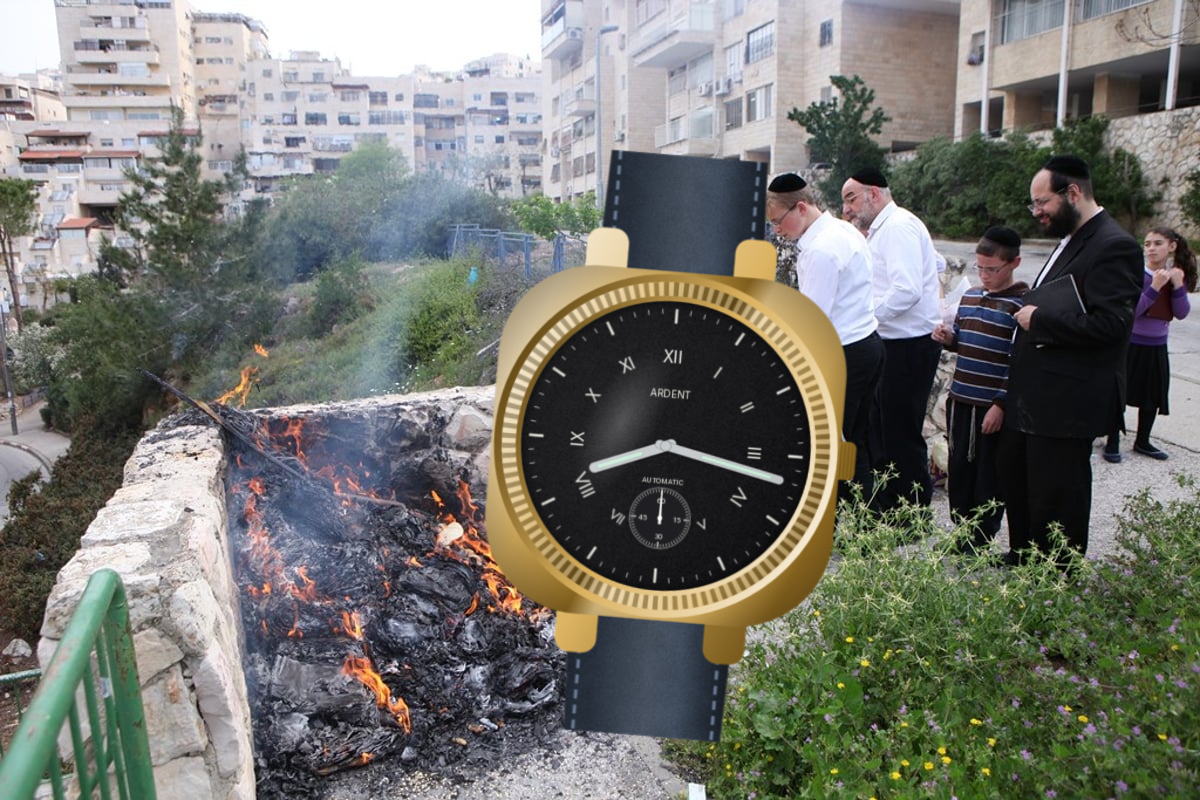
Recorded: 8,17
